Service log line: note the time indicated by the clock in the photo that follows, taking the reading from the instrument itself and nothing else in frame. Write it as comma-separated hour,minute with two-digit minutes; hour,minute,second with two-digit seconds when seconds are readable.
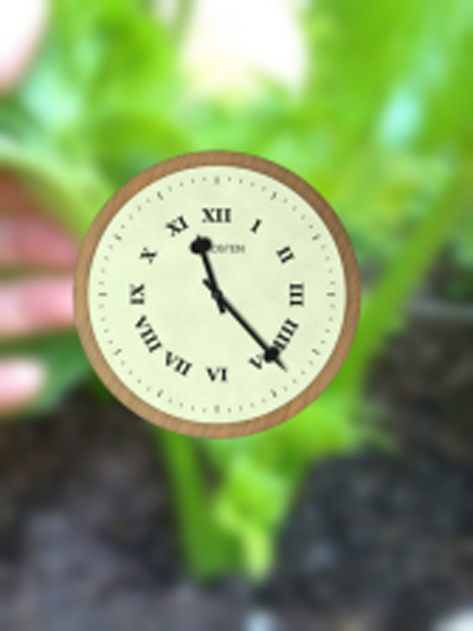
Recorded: 11,23
